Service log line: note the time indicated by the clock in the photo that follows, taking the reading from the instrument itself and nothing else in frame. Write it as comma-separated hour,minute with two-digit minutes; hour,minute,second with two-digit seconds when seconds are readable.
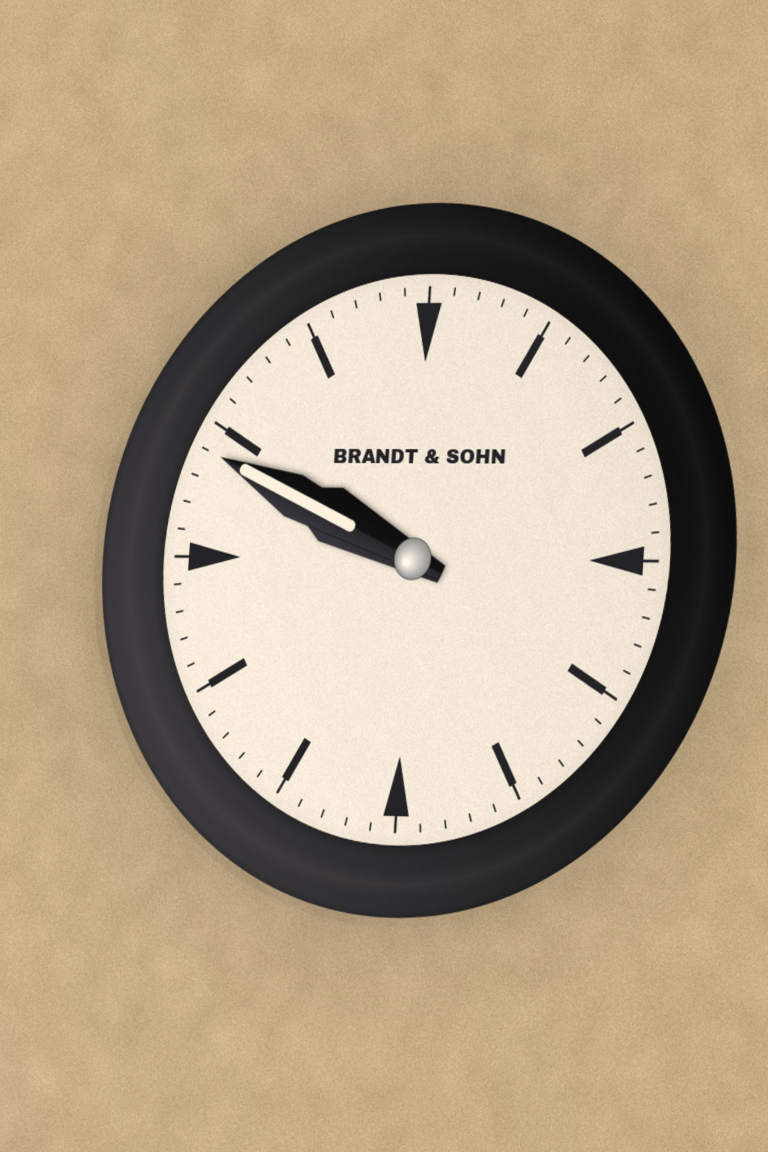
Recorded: 9,49
